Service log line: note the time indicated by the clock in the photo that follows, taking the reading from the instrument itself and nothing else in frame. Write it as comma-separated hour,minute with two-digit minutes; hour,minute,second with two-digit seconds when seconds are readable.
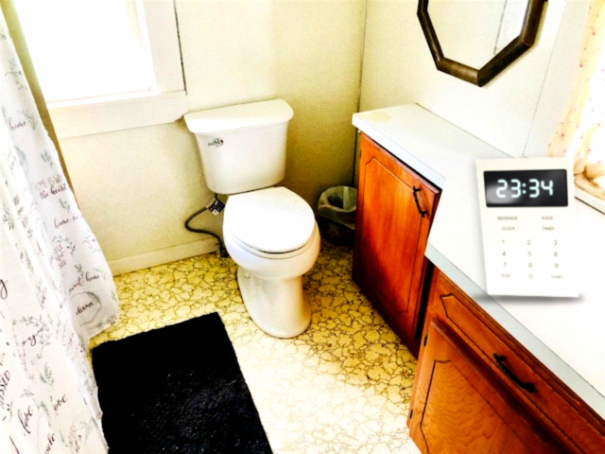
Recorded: 23,34
